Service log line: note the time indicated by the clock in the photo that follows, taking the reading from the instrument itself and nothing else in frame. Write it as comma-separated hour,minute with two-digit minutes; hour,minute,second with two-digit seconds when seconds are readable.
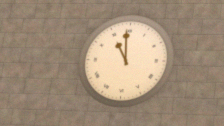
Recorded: 10,59
